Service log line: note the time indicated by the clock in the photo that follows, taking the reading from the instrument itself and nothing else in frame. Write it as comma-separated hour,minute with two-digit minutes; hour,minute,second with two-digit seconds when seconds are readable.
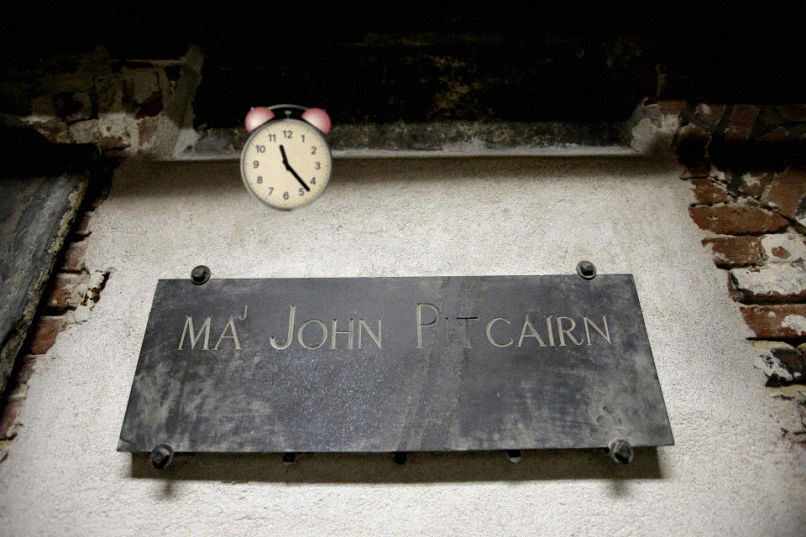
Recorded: 11,23
